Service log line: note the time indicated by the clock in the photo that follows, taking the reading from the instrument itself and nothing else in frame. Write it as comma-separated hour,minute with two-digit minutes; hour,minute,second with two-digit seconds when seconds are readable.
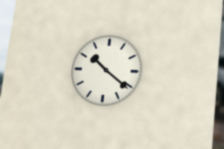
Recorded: 10,21
